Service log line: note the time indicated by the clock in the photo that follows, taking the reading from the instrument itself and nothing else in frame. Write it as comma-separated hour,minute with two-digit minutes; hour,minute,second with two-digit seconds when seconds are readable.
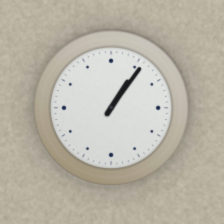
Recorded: 1,06
